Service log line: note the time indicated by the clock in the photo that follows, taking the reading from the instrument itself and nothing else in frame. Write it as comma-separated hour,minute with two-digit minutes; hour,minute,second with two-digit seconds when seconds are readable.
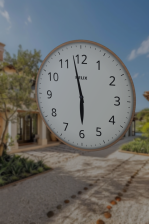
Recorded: 5,58
